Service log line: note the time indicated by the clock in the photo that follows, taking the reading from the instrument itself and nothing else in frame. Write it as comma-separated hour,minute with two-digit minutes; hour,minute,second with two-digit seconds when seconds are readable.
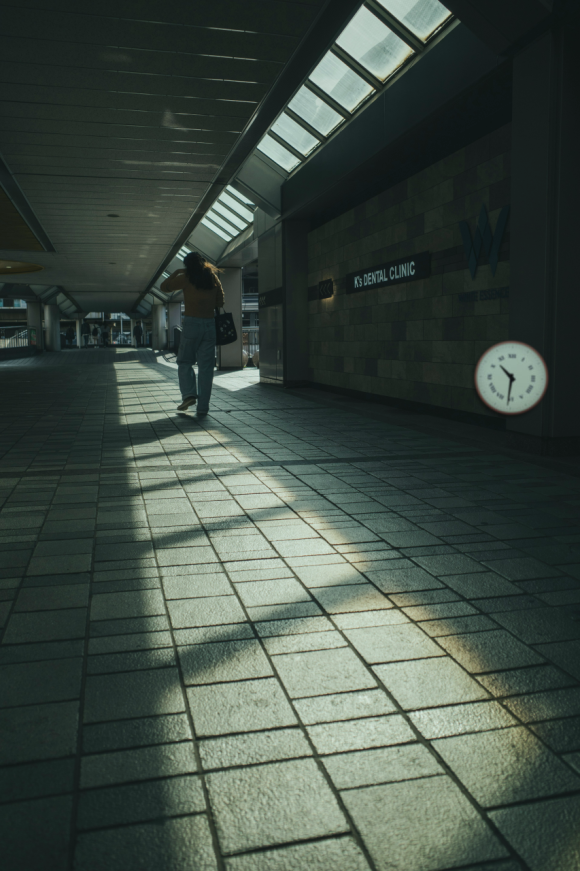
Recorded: 10,31
